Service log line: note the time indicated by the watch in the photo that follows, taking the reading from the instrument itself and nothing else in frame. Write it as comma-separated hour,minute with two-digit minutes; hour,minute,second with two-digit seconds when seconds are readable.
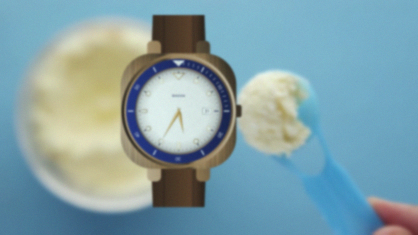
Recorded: 5,35
